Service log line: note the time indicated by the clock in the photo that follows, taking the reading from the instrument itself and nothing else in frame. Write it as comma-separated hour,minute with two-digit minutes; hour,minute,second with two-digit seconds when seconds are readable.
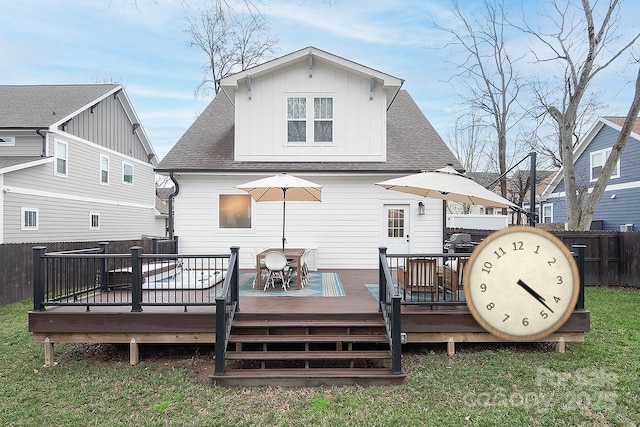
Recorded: 4,23
